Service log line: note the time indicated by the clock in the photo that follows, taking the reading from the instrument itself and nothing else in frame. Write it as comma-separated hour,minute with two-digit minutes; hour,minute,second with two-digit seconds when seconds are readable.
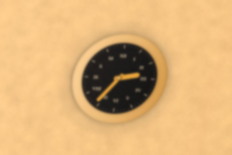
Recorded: 2,36
